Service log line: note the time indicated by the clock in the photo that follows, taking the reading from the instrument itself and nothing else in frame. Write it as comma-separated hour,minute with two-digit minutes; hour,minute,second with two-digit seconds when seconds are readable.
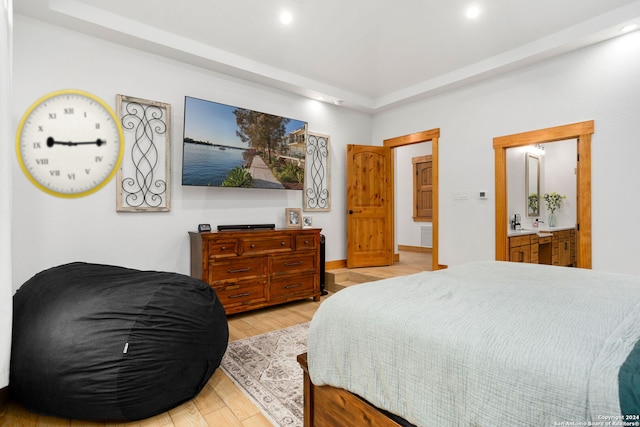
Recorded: 9,15
